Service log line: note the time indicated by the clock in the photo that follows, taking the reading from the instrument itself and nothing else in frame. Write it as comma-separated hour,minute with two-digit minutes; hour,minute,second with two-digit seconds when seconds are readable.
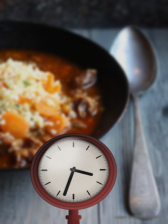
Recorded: 3,33
